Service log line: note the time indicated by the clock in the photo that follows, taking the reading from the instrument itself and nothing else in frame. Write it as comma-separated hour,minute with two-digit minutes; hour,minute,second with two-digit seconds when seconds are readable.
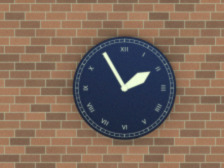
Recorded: 1,55
